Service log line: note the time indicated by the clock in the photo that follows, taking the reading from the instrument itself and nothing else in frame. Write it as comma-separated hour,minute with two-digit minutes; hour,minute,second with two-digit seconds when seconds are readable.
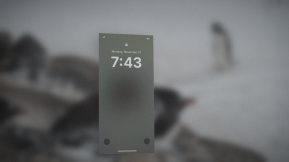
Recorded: 7,43
